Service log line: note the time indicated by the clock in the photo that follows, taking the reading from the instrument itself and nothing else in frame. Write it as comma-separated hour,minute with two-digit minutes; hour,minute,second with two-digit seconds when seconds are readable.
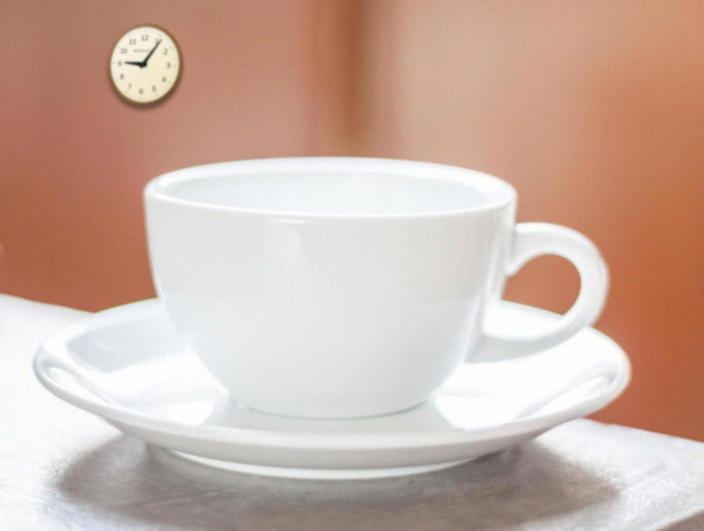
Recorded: 9,06
